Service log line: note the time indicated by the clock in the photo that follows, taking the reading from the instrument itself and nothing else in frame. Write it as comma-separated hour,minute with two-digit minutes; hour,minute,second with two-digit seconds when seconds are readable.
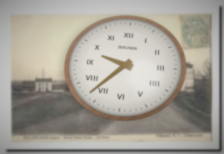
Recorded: 9,37
